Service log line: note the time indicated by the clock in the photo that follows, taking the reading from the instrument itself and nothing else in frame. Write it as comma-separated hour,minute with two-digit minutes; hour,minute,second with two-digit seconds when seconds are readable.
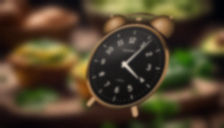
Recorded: 4,06
